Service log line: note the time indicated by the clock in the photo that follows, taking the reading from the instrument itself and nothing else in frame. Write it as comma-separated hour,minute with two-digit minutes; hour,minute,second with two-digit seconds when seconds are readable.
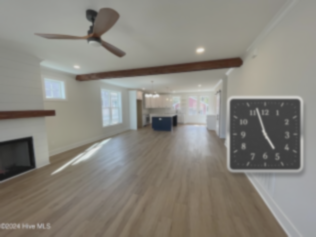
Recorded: 4,57
